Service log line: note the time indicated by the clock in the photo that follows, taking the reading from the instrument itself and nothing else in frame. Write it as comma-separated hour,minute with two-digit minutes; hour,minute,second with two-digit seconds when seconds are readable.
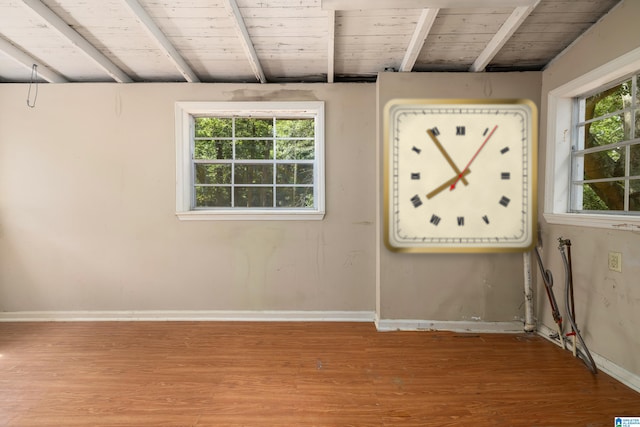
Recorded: 7,54,06
